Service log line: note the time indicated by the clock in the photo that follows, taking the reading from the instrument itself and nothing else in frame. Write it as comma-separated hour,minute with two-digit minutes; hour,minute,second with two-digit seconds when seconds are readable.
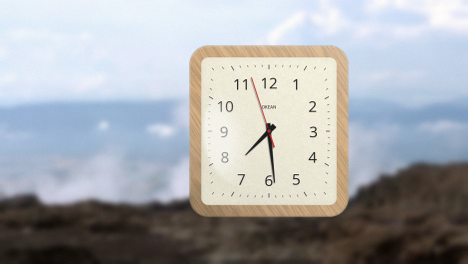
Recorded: 7,28,57
